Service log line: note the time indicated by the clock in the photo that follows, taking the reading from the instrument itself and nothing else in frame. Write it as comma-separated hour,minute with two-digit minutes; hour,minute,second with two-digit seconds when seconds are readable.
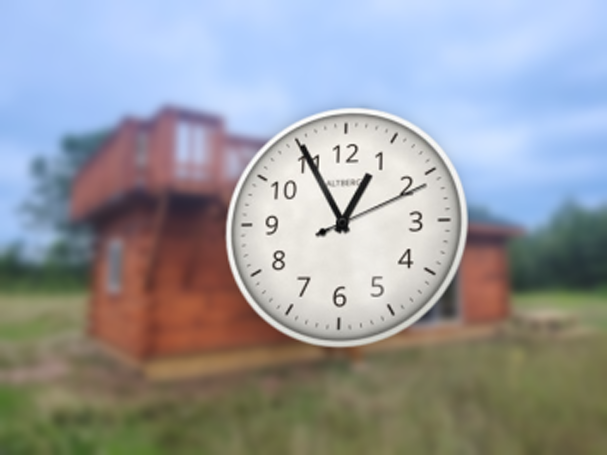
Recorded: 12,55,11
